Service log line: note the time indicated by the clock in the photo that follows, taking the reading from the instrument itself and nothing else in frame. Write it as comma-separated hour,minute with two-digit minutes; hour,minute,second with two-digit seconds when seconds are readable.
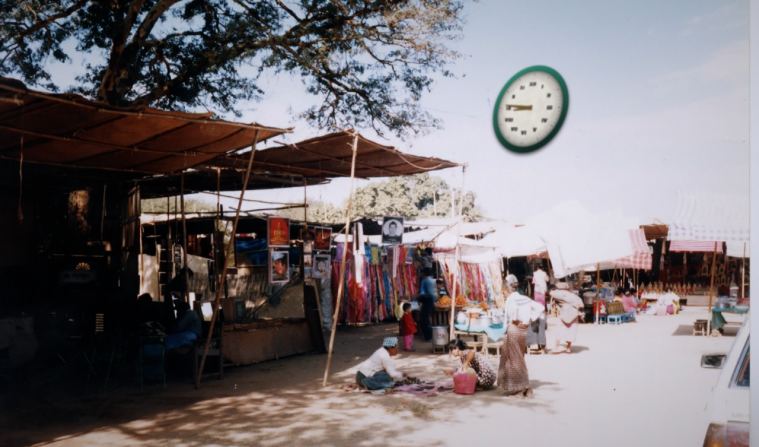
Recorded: 8,46
